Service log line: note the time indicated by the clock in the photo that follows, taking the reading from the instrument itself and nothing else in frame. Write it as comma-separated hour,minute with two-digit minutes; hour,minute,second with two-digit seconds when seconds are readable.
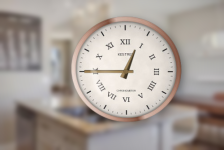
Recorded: 12,45
